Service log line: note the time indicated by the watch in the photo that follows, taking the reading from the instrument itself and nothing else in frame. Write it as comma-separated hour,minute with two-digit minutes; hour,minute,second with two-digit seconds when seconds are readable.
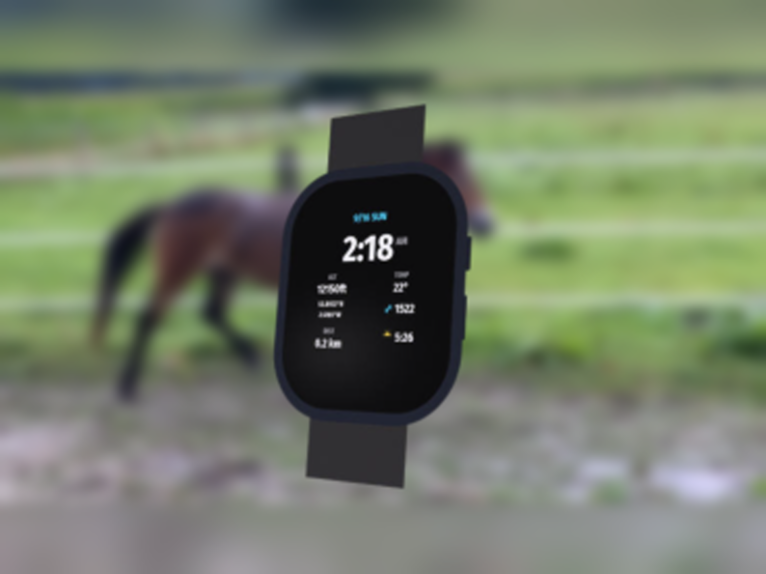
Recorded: 2,18
